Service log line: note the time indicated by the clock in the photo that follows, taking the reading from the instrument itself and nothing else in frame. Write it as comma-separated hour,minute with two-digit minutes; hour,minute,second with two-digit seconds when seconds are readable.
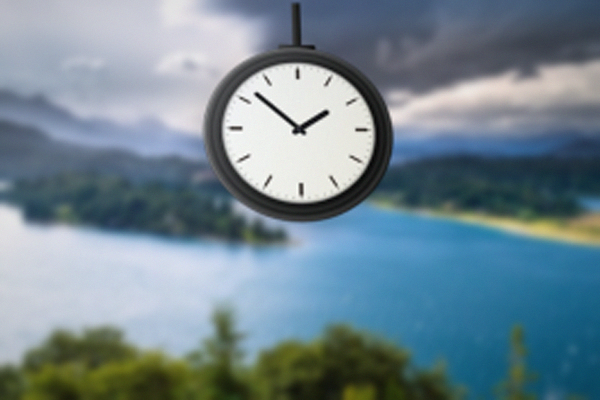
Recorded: 1,52
